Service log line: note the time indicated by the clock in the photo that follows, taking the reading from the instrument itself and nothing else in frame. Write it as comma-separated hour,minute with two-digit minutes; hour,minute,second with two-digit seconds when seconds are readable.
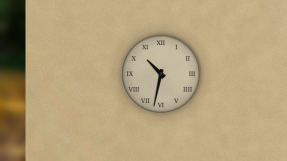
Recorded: 10,32
